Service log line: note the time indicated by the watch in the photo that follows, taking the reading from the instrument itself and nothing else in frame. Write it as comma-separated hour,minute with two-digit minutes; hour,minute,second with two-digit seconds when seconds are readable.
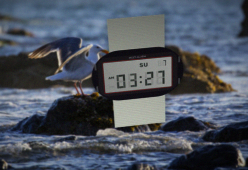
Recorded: 3,27
